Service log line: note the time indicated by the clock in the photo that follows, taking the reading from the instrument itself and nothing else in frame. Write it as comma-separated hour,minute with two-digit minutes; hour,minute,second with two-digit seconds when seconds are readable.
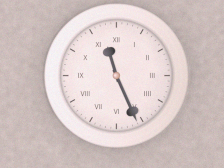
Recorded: 11,26
